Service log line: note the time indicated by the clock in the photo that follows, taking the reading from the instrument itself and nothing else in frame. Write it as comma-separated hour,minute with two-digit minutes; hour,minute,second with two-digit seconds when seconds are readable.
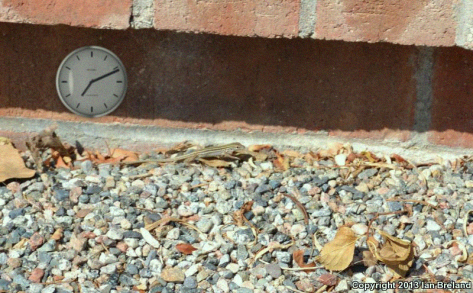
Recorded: 7,11
